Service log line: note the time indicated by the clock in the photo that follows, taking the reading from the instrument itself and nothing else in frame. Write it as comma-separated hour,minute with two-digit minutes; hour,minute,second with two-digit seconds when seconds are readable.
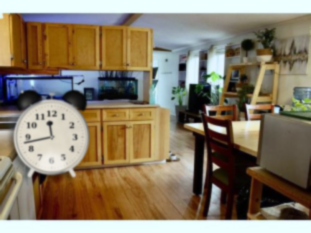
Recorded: 11,43
